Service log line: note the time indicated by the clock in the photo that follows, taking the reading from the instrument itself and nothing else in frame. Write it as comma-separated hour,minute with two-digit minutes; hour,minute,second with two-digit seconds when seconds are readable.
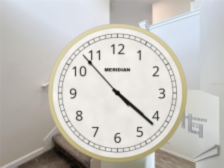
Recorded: 4,21,53
